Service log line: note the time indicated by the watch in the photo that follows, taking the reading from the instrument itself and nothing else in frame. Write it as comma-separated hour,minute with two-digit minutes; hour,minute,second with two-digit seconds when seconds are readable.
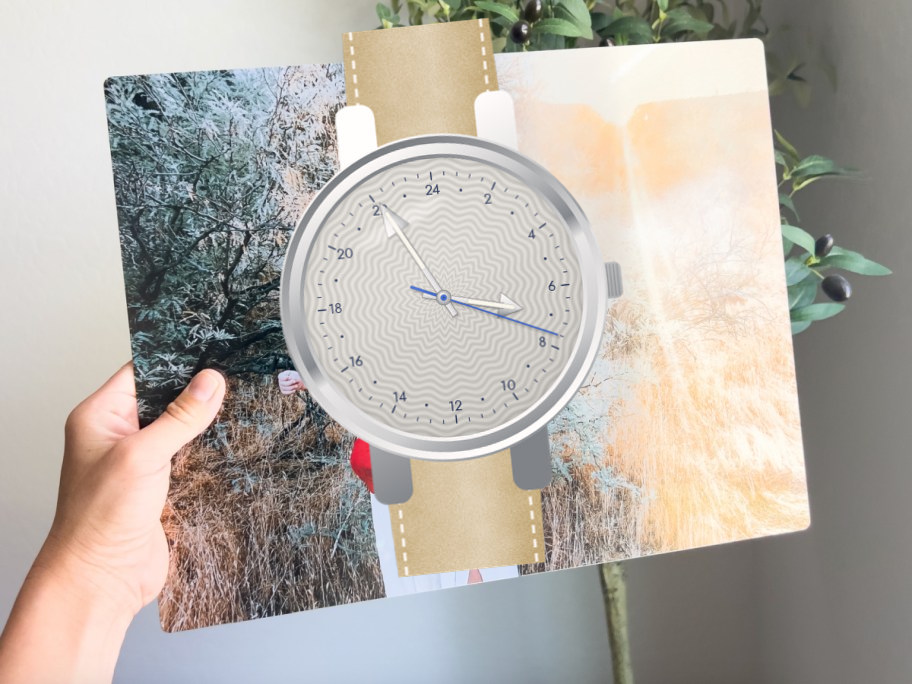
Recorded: 6,55,19
